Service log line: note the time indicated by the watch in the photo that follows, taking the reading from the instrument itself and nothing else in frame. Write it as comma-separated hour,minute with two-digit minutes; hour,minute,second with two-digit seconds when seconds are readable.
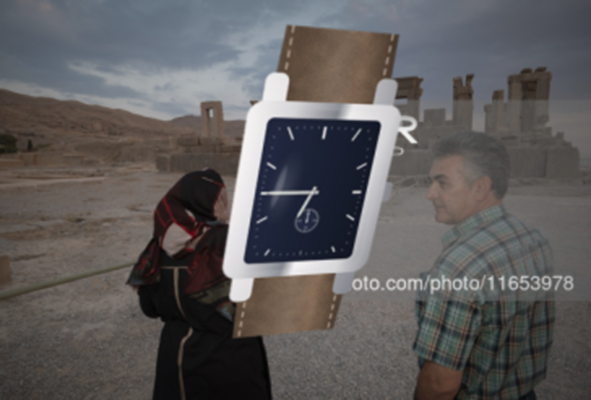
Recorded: 6,45
